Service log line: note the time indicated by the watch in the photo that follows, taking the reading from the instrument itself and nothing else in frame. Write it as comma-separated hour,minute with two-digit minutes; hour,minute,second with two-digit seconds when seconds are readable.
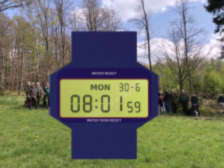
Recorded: 8,01,59
